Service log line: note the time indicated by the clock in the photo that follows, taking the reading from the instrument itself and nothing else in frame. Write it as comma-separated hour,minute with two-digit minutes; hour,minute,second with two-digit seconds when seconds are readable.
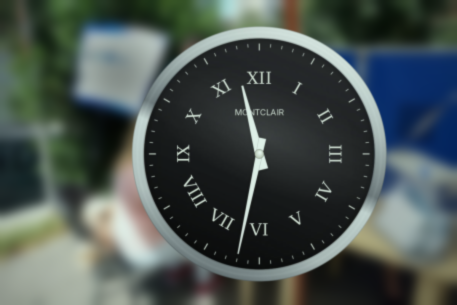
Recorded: 11,32
